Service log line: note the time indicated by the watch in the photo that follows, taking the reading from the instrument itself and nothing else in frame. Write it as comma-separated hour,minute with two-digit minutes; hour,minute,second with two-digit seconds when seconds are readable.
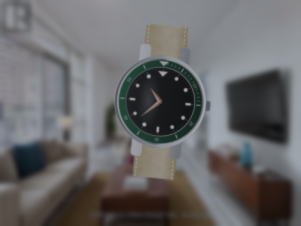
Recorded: 10,38
